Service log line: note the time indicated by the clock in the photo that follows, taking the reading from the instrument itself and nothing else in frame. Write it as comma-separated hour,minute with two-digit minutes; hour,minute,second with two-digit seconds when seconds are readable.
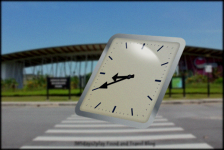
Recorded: 8,40
